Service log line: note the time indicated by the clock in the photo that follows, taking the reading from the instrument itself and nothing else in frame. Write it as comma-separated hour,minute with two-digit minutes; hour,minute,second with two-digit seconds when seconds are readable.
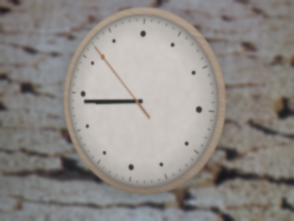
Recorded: 8,43,52
